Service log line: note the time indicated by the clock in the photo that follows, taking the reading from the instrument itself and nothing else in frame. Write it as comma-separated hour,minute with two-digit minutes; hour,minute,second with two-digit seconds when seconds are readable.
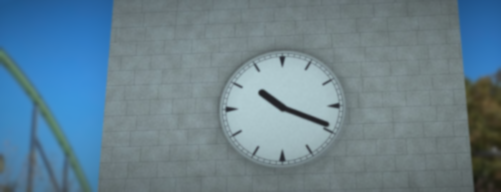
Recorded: 10,19
